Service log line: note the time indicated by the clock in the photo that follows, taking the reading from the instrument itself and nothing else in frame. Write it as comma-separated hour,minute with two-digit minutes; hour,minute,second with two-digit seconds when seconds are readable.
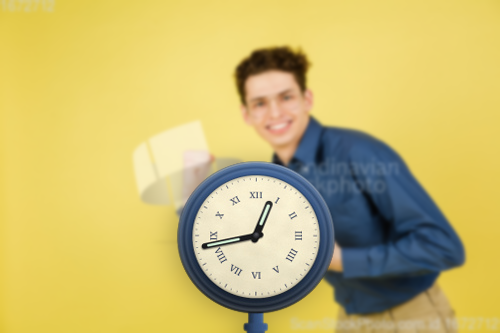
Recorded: 12,43
